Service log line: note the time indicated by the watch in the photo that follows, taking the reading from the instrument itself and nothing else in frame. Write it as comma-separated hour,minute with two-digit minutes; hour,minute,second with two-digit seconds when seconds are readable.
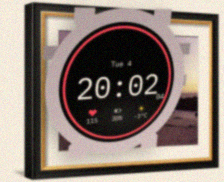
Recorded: 20,02
